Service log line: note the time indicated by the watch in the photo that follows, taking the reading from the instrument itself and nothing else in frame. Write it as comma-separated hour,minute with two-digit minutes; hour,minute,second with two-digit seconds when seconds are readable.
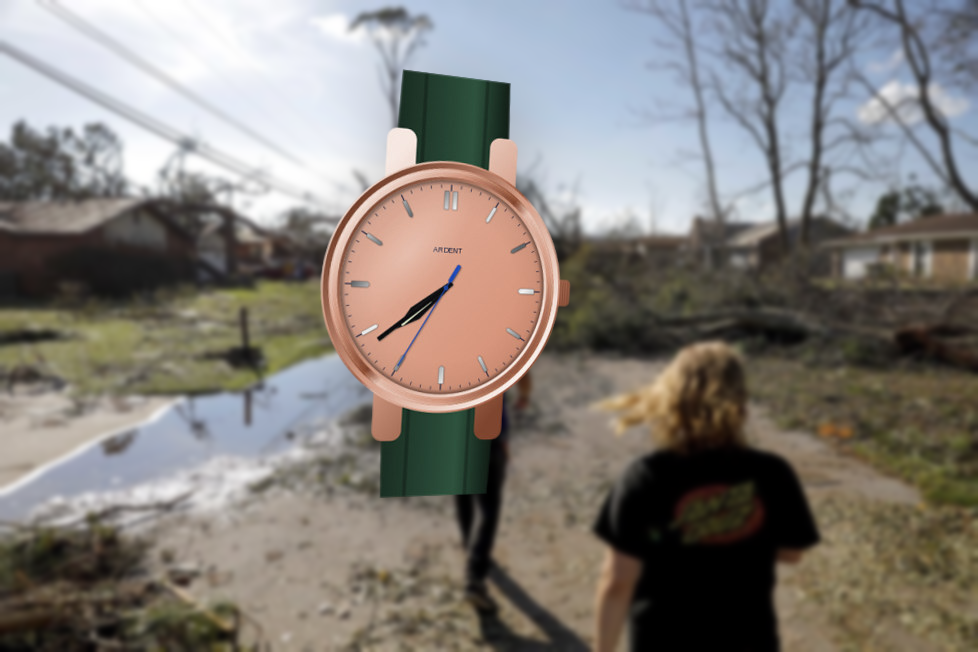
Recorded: 7,38,35
